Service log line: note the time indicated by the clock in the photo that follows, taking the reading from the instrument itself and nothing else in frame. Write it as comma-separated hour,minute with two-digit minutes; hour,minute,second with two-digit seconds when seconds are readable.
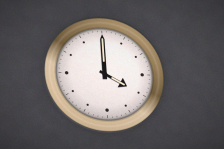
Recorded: 4,00
